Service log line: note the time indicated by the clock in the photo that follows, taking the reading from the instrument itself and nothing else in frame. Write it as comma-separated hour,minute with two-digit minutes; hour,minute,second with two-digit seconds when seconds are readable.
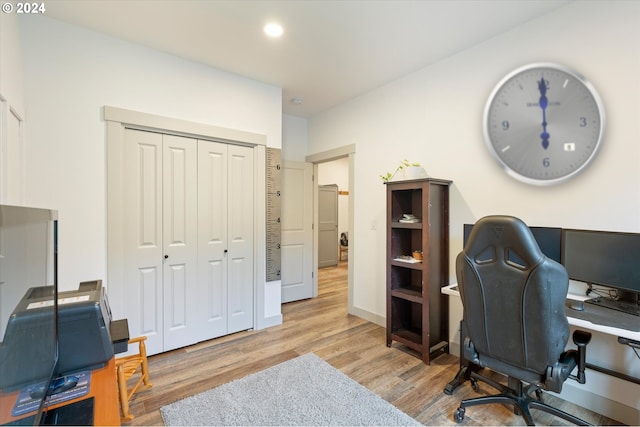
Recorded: 6,00
